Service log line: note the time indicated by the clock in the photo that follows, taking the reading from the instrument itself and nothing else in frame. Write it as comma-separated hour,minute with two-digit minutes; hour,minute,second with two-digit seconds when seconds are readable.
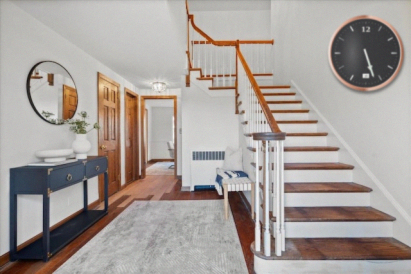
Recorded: 5,27
